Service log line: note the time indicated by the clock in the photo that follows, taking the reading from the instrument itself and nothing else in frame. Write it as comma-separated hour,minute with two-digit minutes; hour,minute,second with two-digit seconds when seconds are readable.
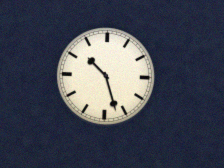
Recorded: 10,27
